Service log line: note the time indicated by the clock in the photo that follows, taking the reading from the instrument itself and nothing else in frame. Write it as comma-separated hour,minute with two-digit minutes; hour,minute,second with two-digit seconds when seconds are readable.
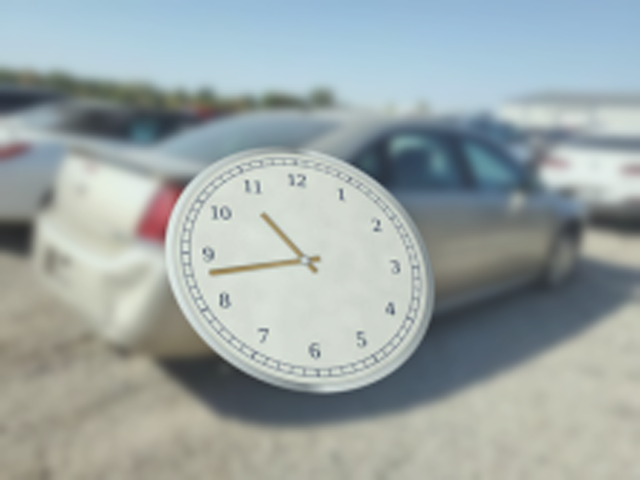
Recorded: 10,43
